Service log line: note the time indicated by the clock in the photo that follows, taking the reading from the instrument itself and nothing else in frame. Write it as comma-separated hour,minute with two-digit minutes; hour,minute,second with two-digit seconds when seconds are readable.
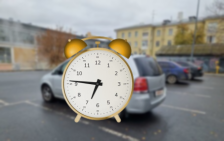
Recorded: 6,46
